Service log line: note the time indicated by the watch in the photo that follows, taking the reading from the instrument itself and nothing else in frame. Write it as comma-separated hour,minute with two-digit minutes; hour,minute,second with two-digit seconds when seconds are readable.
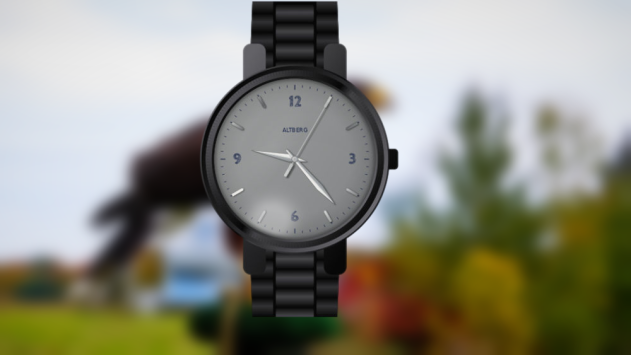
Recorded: 9,23,05
